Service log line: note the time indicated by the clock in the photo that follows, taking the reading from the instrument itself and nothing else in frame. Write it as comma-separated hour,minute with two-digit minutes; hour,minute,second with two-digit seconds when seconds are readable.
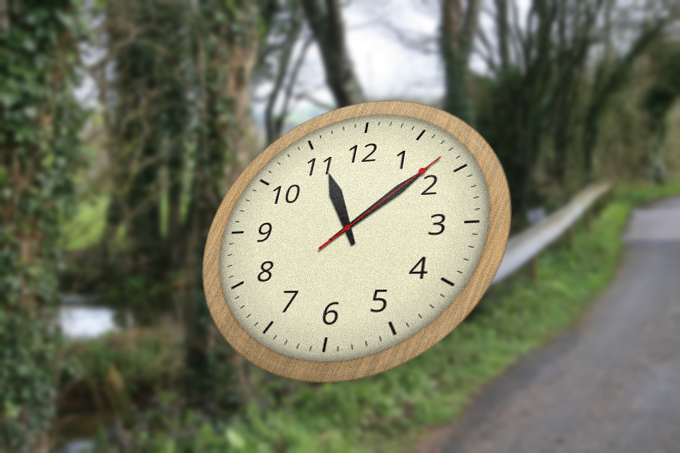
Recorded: 11,08,08
